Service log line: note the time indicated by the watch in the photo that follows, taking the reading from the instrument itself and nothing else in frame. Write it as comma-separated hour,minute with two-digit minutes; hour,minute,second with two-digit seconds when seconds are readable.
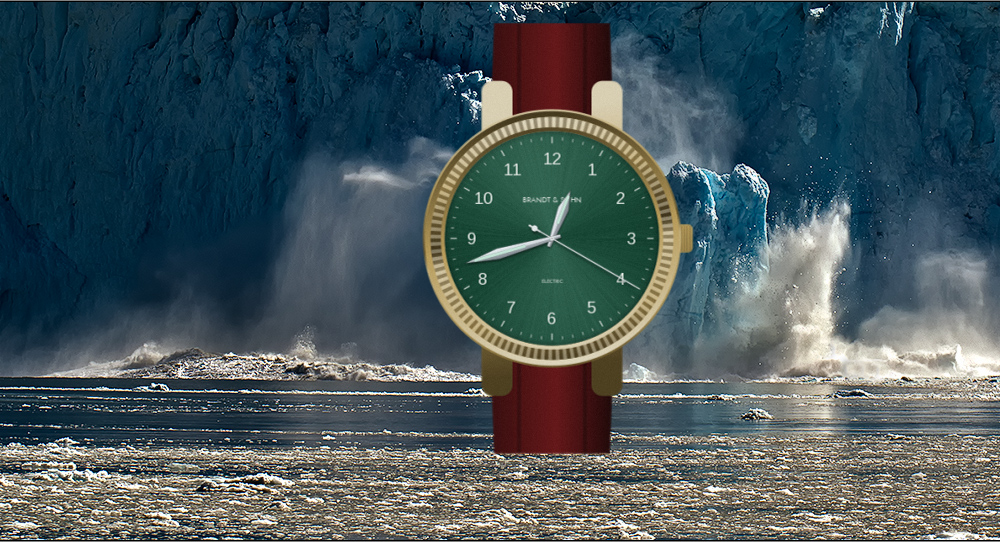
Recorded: 12,42,20
